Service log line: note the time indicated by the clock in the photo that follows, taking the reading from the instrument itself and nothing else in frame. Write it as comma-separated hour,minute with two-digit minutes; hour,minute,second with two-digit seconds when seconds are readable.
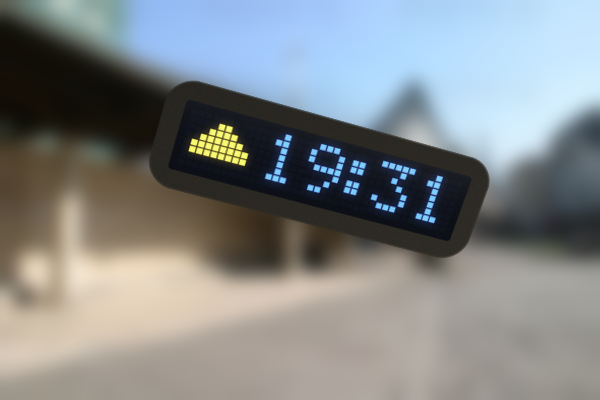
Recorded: 19,31
